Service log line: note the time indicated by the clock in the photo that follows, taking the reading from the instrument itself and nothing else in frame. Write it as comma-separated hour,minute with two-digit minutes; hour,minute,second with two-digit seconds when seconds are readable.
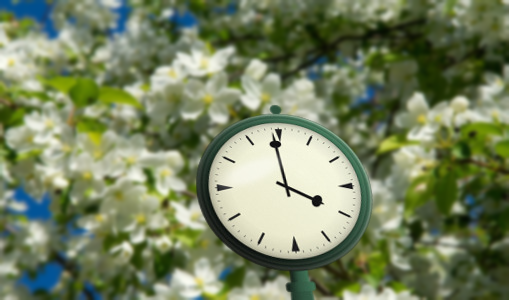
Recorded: 3,59
